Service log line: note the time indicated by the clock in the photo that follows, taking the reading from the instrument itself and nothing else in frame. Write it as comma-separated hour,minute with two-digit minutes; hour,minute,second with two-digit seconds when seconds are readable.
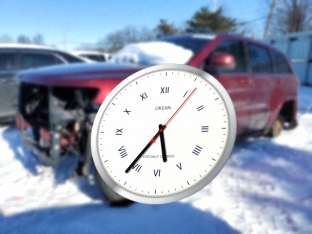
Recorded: 5,36,06
